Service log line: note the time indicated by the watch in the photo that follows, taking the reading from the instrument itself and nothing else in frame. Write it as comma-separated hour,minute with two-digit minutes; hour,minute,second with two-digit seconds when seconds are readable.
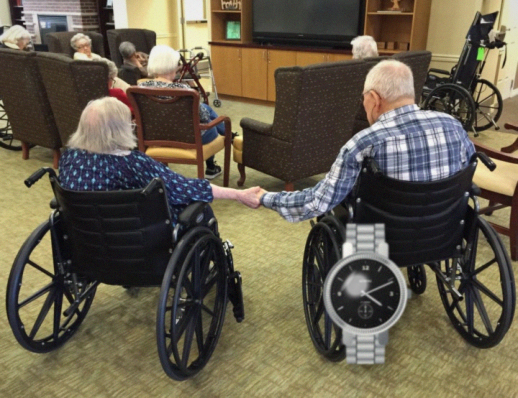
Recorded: 4,11
